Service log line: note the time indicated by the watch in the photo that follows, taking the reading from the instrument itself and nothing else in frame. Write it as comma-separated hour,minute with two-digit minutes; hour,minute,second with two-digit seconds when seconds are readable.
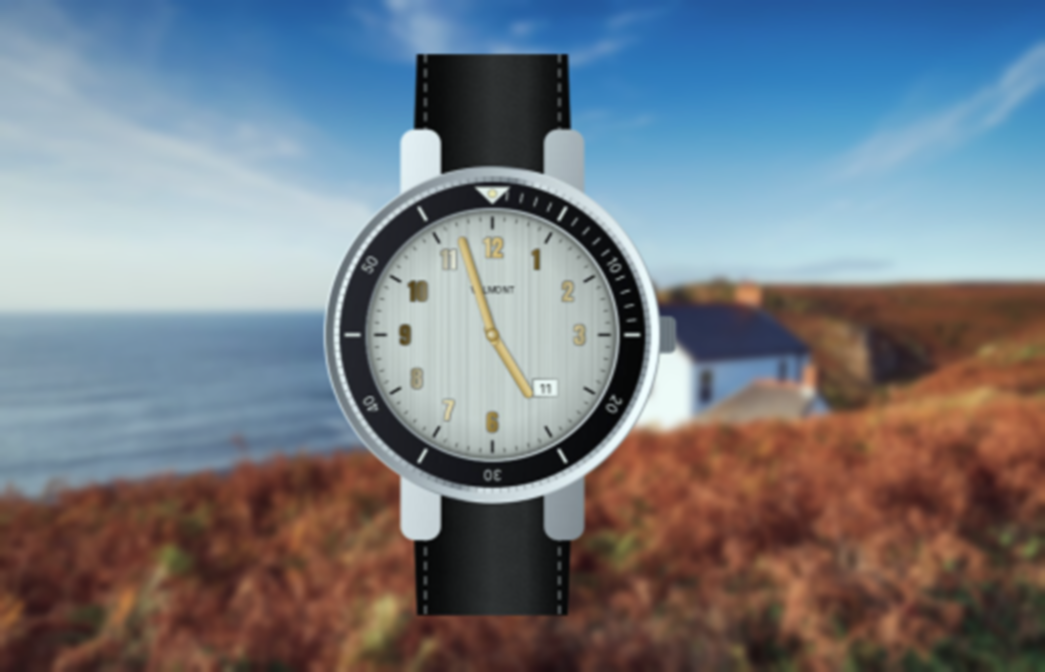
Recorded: 4,57
